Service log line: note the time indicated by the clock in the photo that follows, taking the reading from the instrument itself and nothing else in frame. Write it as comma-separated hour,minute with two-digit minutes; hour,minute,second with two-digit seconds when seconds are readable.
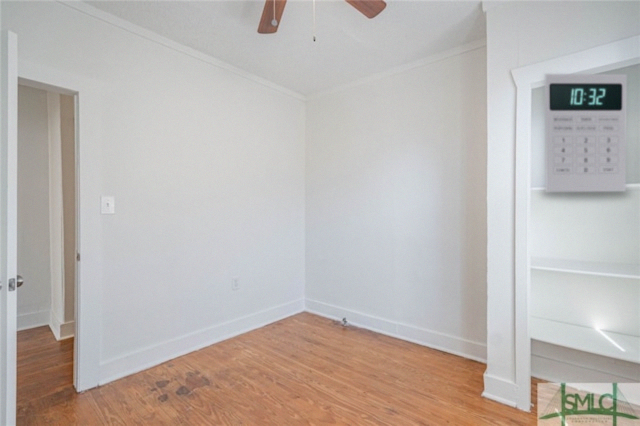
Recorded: 10,32
